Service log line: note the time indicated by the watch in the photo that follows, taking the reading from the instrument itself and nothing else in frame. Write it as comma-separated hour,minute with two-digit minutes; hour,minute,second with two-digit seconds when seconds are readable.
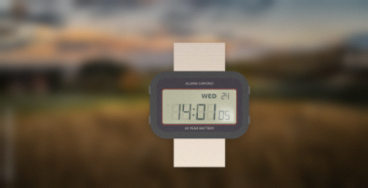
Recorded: 14,01,05
